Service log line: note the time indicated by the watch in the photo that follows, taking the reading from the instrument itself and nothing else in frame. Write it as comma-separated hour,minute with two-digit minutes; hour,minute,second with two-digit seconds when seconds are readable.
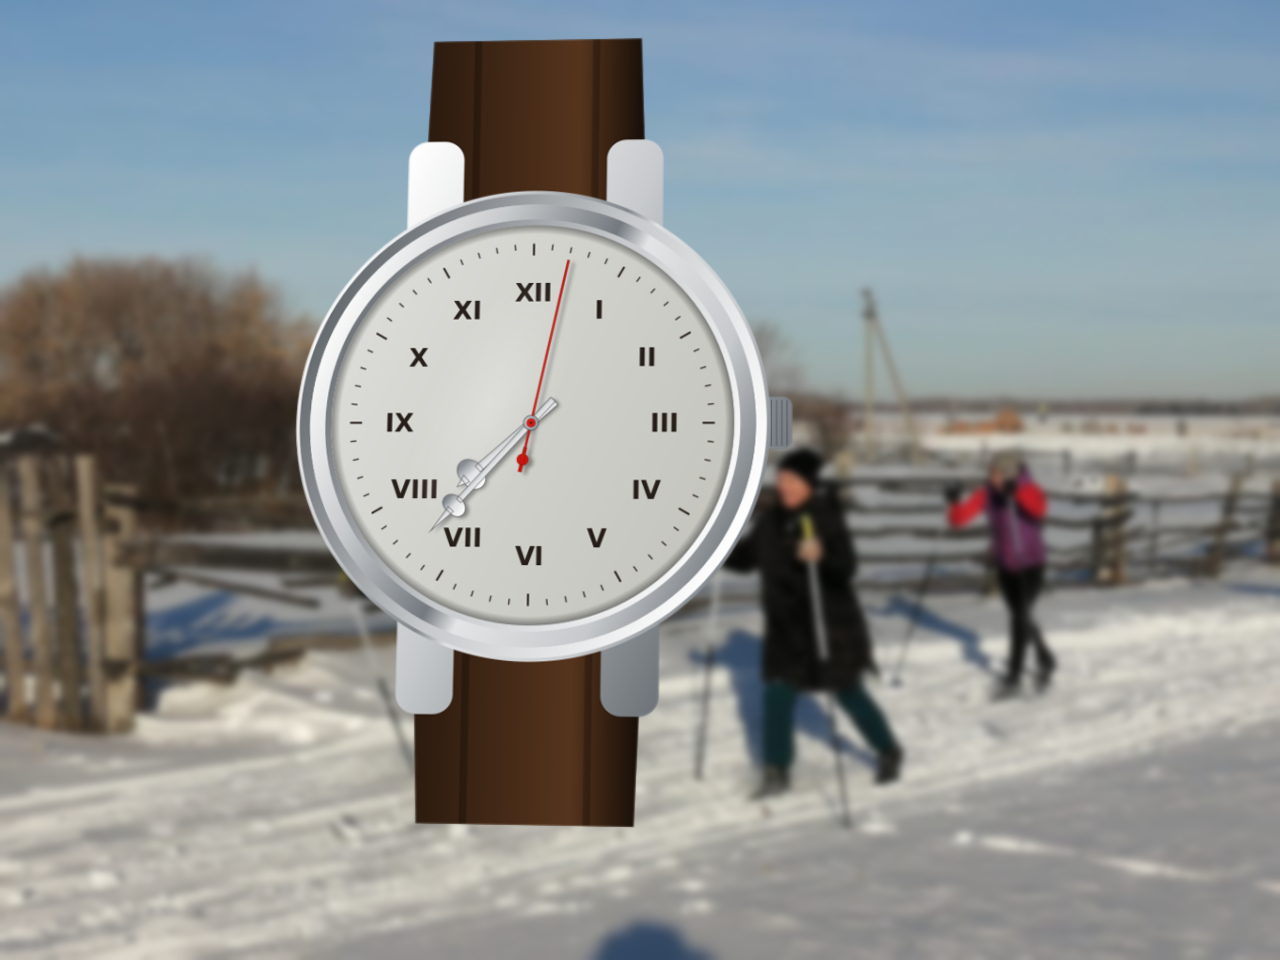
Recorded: 7,37,02
